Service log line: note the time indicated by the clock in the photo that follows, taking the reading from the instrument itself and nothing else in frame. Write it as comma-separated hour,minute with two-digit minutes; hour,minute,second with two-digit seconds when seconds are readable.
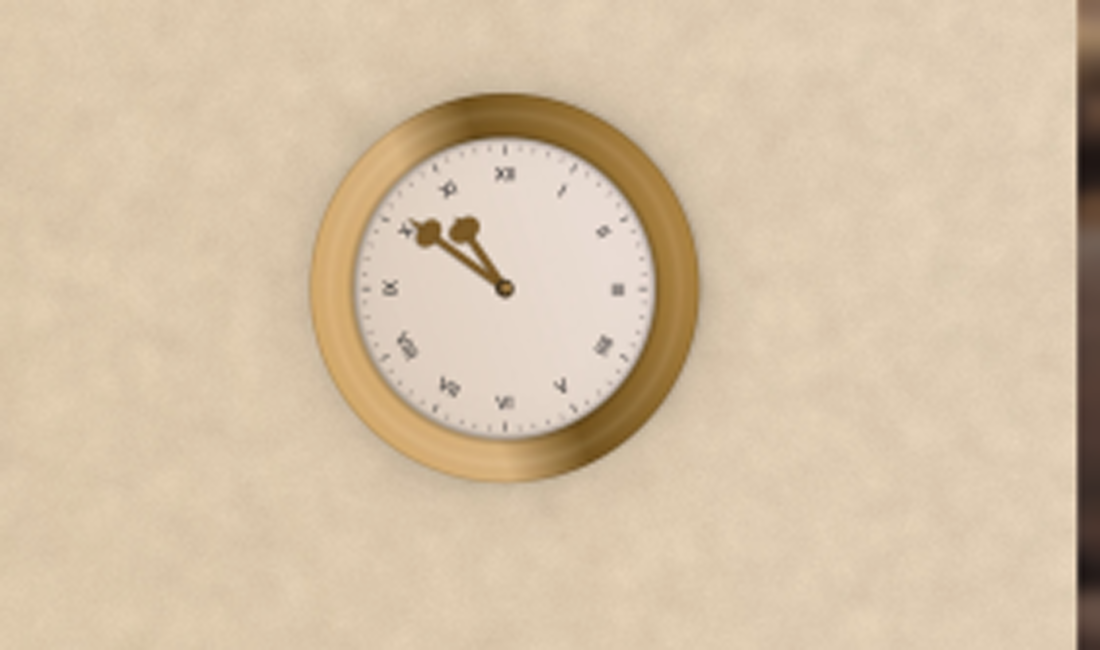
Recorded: 10,51
